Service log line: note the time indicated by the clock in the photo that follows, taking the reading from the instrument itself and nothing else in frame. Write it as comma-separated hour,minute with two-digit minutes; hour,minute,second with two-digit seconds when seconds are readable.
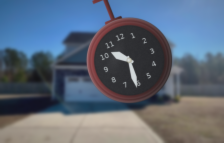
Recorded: 10,31
